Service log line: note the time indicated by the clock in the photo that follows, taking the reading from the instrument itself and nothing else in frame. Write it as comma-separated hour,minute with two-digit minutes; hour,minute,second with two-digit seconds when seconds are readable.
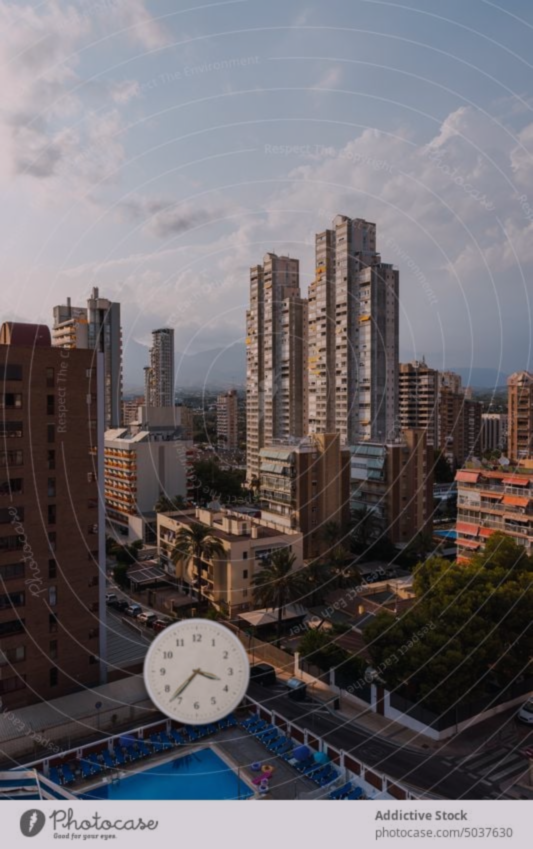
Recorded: 3,37
